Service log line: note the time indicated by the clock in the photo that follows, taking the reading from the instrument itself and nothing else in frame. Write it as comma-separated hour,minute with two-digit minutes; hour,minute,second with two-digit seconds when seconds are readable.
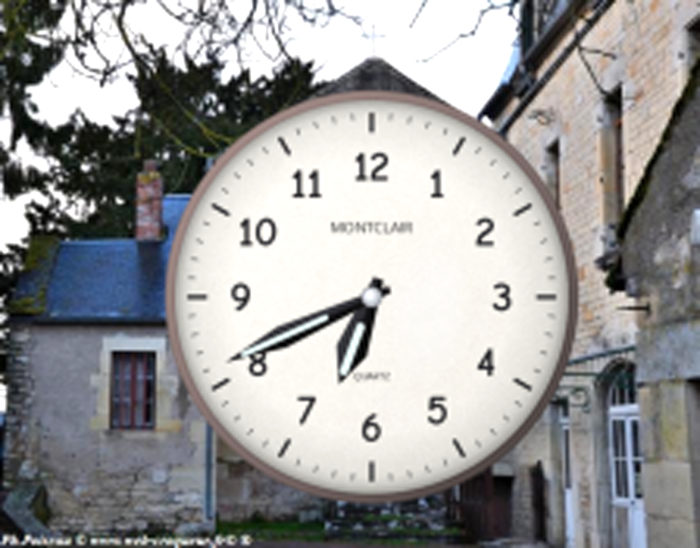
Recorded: 6,41
